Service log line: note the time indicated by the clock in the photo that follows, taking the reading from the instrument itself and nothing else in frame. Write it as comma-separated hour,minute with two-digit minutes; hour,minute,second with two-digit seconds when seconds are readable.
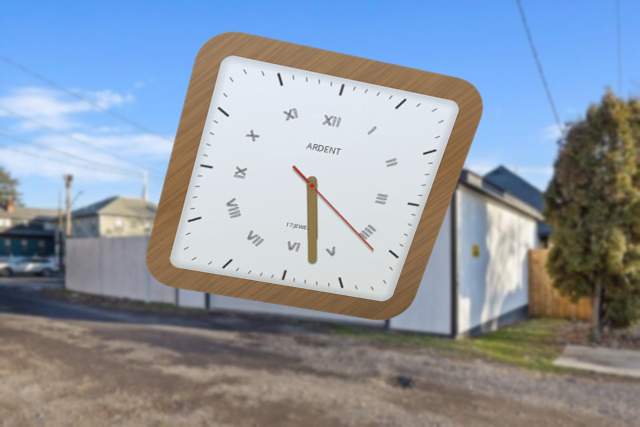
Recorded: 5,27,21
